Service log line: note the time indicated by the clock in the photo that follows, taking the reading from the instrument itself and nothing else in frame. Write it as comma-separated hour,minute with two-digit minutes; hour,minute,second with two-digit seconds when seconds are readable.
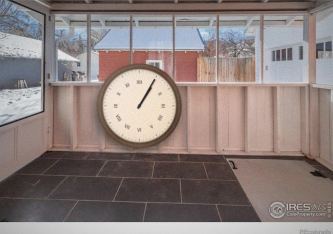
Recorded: 1,05
